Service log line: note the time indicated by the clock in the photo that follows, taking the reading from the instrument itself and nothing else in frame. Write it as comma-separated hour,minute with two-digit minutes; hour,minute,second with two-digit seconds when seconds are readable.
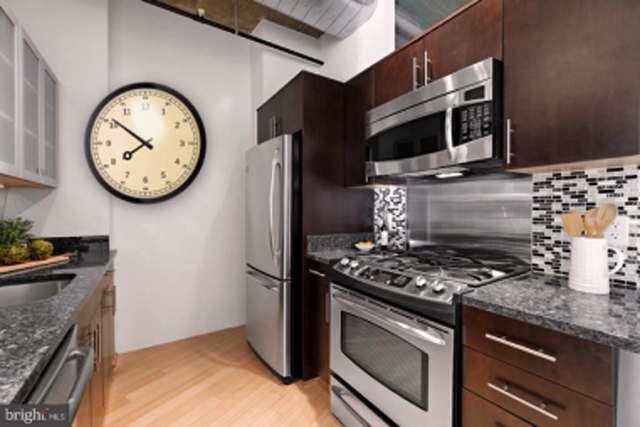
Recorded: 7,51
